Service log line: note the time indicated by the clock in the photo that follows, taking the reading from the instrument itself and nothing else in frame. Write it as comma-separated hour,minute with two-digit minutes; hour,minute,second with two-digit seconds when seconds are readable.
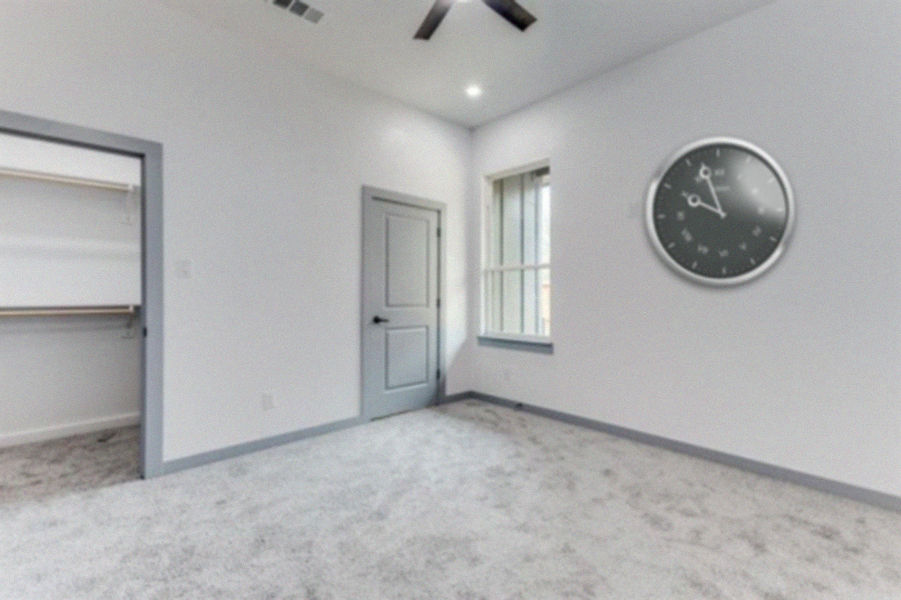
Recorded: 9,57
